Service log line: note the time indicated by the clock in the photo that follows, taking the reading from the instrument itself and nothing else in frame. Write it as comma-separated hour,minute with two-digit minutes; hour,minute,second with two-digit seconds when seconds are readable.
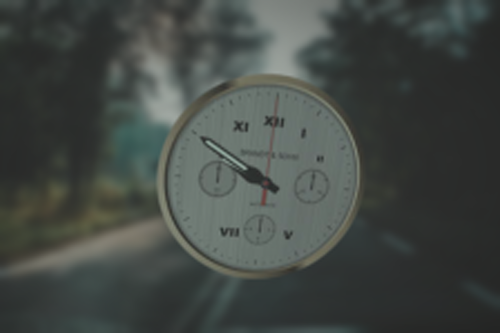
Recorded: 9,50
